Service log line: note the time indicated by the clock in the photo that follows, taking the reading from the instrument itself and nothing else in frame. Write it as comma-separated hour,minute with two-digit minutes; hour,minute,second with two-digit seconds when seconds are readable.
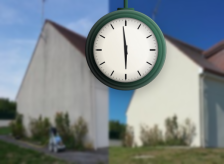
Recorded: 5,59
